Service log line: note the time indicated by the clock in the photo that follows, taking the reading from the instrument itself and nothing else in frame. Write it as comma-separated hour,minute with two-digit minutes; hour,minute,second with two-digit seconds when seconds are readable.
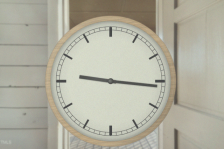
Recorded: 9,16
